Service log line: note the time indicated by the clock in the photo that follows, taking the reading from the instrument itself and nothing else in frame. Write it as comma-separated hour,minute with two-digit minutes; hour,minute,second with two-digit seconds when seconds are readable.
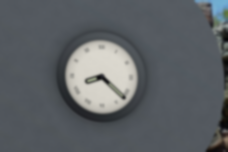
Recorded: 8,22
